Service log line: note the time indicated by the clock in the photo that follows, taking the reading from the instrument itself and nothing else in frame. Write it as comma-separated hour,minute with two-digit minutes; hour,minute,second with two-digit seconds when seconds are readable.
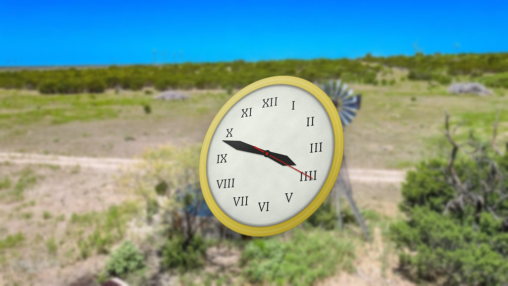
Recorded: 3,48,20
